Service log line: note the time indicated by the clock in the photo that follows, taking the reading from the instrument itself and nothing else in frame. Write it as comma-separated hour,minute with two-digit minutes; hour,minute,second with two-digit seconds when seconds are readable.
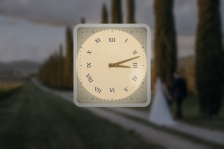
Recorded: 3,12
